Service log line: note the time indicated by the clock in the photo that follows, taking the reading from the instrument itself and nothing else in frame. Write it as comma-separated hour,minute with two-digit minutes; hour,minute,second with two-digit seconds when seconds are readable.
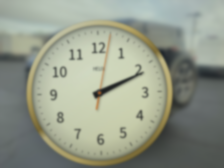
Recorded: 2,11,02
